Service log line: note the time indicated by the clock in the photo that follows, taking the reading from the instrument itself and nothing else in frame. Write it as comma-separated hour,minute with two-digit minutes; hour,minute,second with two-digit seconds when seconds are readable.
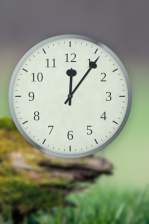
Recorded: 12,06
